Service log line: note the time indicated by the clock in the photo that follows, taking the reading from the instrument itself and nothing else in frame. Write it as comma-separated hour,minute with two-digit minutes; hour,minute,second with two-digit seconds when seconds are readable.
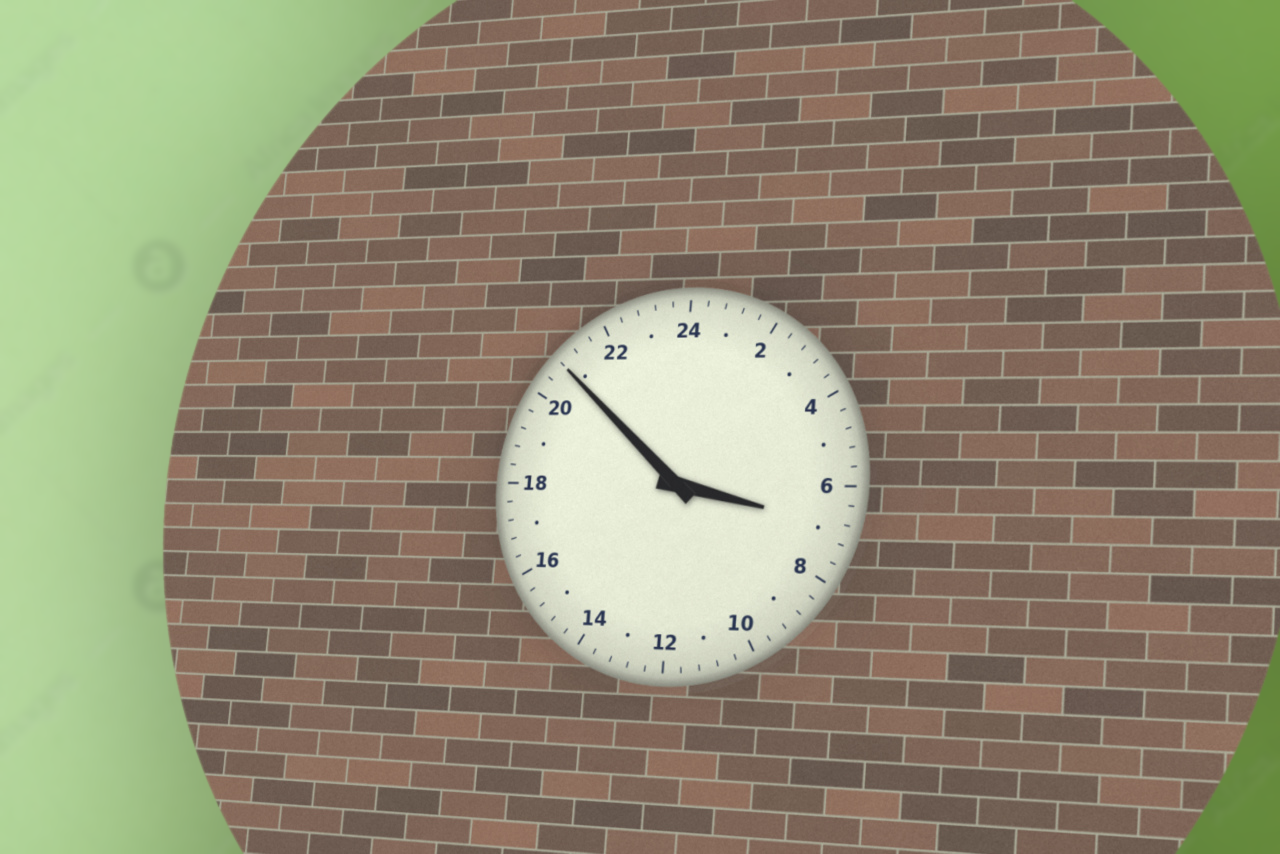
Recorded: 6,52
